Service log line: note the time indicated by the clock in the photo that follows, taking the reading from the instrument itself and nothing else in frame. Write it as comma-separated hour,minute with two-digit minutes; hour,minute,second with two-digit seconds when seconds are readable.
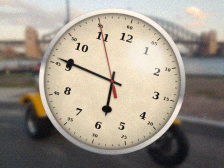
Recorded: 5,45,55
